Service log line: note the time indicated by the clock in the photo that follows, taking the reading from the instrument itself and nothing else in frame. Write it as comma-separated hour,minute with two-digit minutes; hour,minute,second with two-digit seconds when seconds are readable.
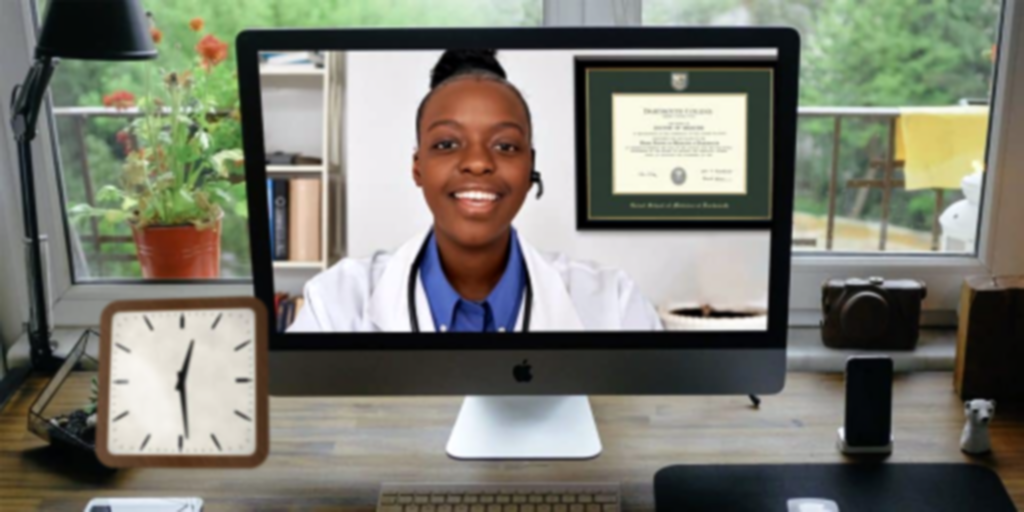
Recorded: 12,29
